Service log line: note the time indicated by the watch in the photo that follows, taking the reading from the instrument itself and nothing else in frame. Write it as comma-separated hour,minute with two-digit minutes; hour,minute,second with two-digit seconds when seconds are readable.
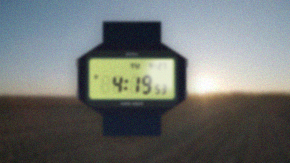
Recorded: 4,19
